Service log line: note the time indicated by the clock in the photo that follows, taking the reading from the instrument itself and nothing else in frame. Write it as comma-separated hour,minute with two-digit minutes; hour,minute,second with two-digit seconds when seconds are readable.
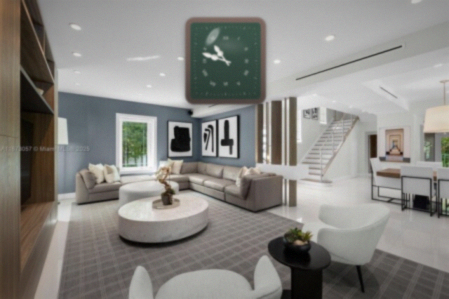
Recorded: 10,48
